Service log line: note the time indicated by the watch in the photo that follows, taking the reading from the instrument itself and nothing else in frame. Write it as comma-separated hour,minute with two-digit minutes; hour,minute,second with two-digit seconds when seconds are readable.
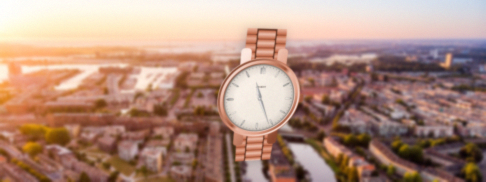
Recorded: 11,26
